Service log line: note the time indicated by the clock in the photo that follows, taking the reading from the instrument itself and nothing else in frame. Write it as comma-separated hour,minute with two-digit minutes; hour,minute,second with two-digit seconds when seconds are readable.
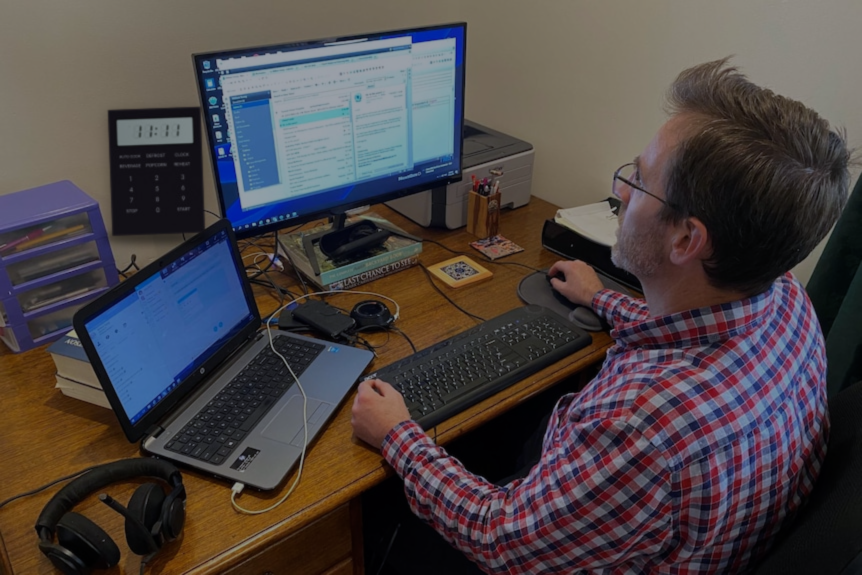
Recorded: 11,11
